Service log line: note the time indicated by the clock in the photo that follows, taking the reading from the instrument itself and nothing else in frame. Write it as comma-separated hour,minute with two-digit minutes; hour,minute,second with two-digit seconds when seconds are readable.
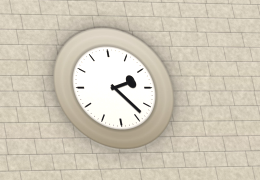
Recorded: 2,23
